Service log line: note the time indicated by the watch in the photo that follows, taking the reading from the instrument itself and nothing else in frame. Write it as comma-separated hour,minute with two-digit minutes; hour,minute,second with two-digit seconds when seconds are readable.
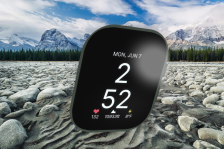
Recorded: 2,52
